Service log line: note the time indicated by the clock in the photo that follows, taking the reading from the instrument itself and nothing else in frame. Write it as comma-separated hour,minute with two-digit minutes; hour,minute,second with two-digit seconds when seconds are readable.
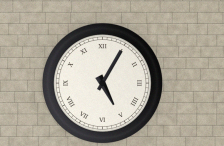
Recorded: 5,05
